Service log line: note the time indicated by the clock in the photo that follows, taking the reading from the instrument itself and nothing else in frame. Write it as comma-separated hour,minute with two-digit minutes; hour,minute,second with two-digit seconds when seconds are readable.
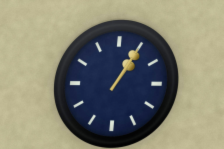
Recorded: 1,05
